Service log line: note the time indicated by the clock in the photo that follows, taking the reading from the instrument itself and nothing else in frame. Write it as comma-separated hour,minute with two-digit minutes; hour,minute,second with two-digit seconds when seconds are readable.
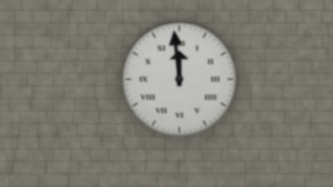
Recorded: 11,59
